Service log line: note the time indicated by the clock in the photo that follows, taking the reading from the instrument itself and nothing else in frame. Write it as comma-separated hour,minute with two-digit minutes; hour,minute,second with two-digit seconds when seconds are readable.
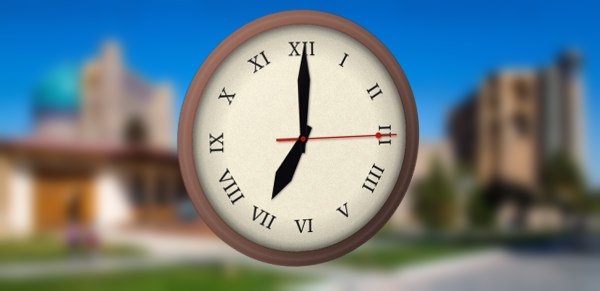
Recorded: 7,00,15
